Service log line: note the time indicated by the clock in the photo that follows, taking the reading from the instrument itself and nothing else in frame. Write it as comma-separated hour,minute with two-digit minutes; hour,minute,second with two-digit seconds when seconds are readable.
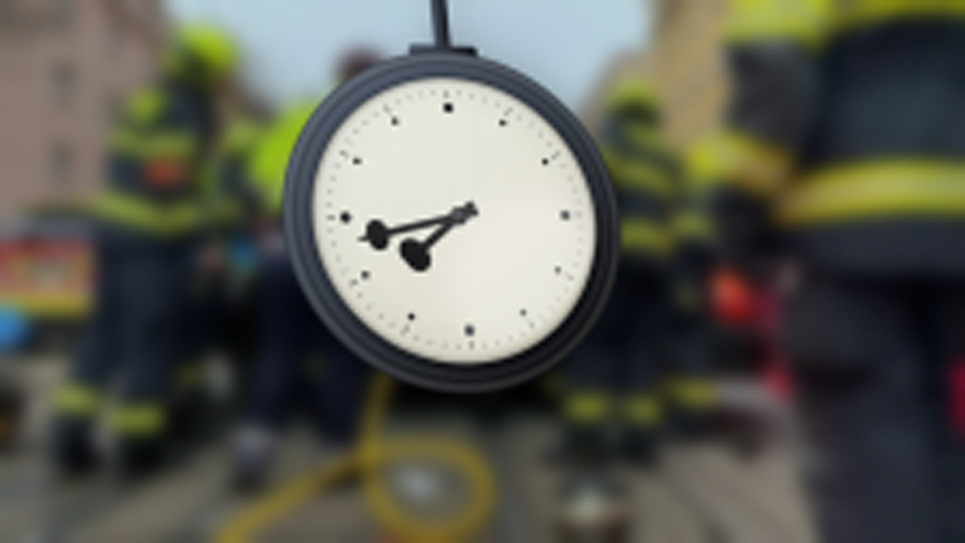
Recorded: 7,43
